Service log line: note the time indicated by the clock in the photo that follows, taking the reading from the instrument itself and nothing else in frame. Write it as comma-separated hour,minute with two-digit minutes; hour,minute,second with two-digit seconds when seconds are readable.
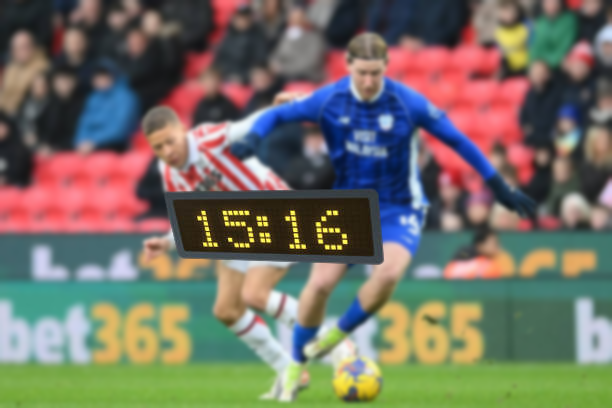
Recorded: 15,16
